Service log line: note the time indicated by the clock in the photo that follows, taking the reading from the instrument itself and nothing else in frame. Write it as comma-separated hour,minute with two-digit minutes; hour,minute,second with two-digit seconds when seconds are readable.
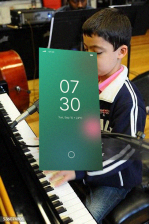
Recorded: 7,30
